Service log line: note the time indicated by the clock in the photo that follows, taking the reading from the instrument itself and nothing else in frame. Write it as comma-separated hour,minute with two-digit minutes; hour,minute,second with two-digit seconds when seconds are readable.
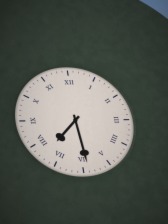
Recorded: 7,29
